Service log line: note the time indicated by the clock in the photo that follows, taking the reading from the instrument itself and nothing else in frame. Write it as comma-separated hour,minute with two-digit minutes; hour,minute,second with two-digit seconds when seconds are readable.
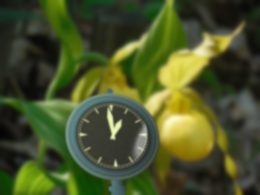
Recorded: 12,59
